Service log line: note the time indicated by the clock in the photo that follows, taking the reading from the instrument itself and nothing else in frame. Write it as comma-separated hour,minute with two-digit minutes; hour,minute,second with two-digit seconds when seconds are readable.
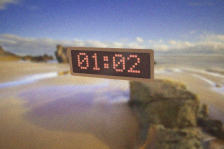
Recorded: 1,02
